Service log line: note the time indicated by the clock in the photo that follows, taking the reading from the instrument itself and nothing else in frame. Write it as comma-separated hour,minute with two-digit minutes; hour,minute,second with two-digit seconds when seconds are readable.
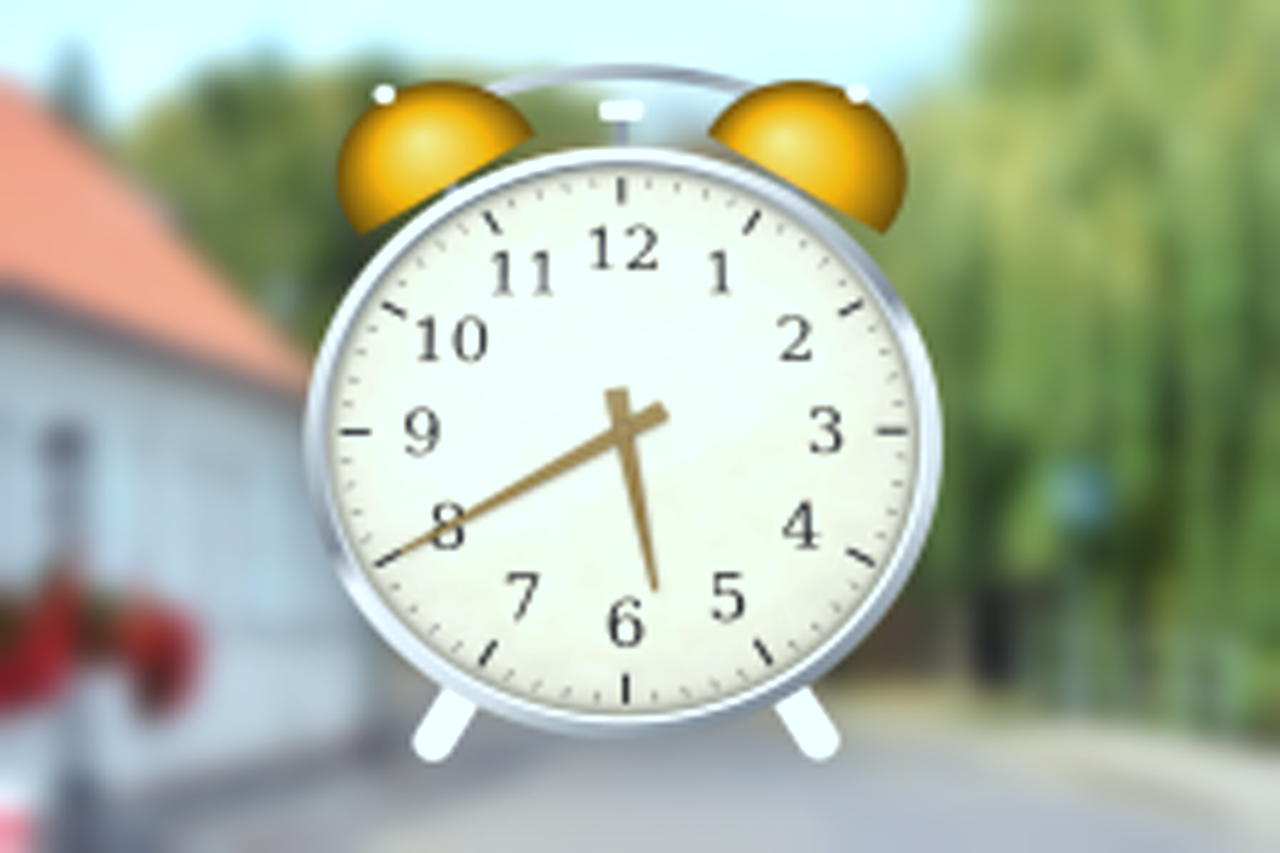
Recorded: 5,40
